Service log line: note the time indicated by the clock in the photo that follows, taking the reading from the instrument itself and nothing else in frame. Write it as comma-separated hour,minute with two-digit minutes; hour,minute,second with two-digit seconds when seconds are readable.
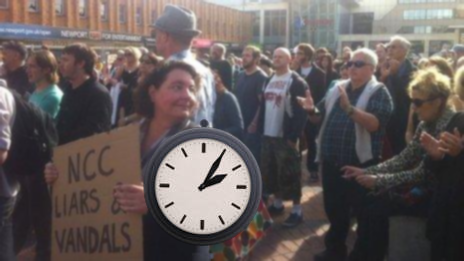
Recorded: 2,05
